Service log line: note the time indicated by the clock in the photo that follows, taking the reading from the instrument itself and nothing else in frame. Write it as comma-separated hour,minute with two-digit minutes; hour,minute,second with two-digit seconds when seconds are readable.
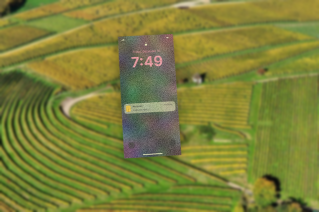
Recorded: 7,49
